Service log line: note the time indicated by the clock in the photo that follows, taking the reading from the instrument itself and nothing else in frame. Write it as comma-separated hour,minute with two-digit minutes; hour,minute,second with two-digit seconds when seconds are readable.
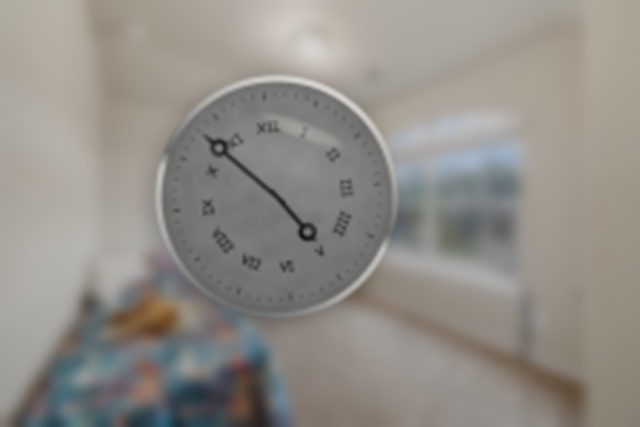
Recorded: 4,53
